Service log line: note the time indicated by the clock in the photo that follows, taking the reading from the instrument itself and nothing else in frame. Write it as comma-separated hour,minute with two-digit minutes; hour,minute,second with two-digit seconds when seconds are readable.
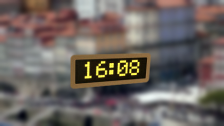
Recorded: 16,08
